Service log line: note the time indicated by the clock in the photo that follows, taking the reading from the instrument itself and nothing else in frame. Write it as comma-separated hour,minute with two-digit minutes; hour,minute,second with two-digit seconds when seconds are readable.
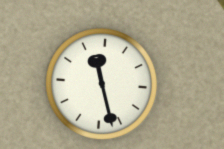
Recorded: 11,27
